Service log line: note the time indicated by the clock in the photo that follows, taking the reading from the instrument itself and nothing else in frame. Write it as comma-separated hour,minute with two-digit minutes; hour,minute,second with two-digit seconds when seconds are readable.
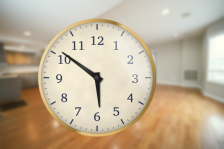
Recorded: 5,51
